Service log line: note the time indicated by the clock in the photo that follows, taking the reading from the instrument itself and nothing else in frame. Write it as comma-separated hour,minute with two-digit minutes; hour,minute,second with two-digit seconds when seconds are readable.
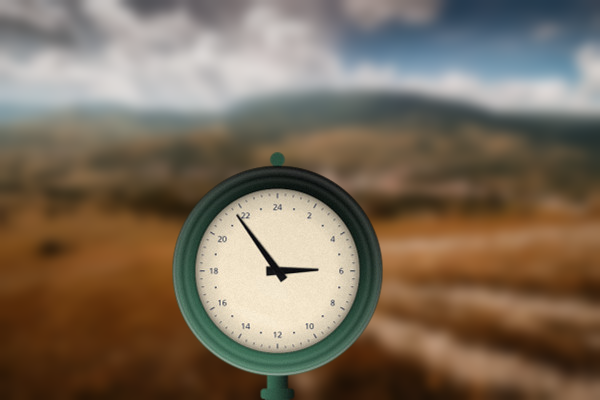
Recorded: 5,54
